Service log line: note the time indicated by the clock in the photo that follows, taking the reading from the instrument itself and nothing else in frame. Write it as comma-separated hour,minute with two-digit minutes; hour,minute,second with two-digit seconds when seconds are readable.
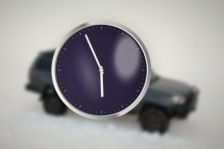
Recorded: 5,56
